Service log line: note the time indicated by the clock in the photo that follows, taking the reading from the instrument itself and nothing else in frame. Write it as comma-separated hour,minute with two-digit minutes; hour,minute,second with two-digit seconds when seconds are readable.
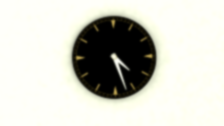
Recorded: 4,27
